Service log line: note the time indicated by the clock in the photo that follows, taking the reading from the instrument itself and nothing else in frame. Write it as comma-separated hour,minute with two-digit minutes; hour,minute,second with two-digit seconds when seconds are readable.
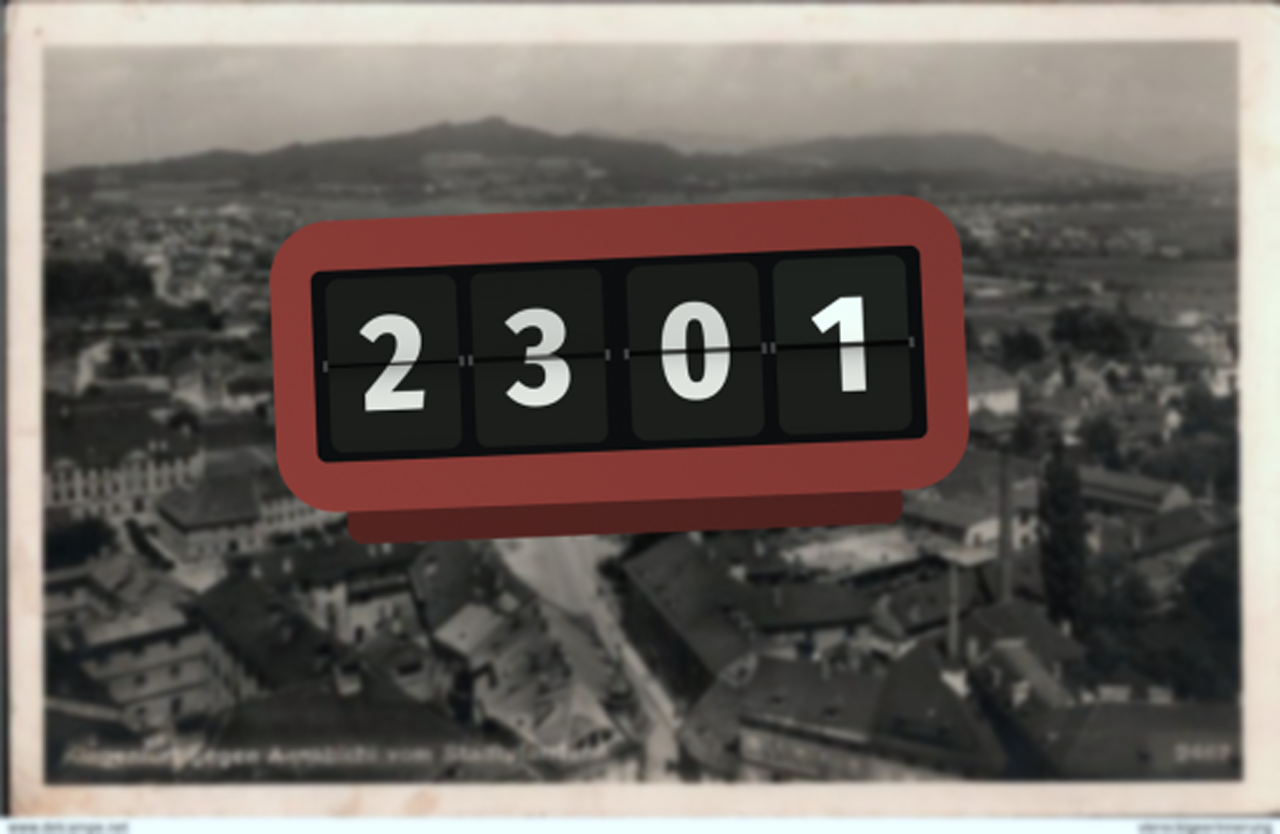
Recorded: 23,01
